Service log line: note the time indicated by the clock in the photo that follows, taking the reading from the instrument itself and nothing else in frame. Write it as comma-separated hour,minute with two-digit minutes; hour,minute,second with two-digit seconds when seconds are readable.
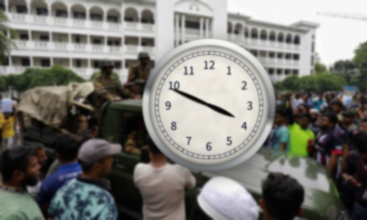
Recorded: 3,49
